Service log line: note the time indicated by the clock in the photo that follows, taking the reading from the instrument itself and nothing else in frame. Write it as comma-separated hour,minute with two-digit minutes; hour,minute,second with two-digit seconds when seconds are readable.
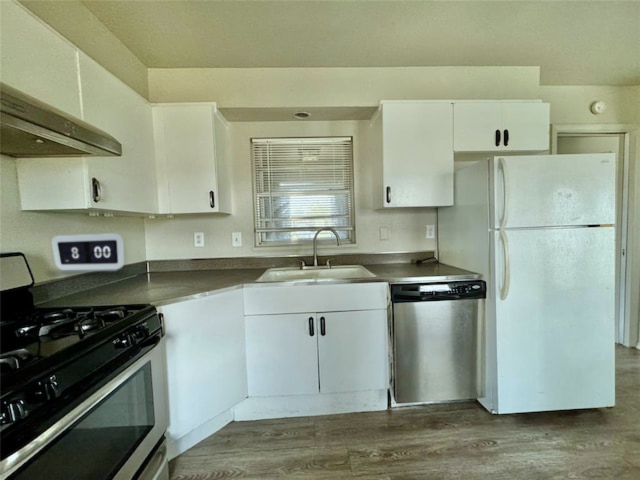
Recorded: 8,00
